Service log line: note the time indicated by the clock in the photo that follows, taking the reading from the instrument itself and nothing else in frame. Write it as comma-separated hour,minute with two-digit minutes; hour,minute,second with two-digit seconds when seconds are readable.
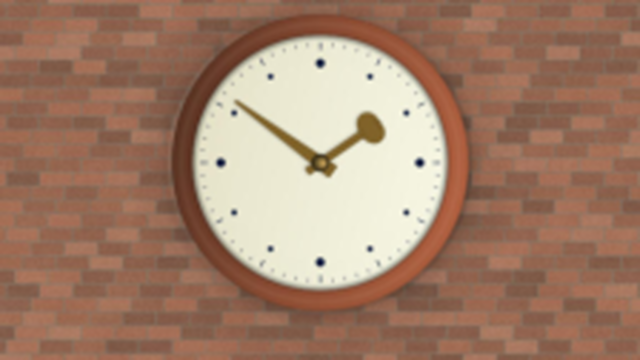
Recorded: 1,51
